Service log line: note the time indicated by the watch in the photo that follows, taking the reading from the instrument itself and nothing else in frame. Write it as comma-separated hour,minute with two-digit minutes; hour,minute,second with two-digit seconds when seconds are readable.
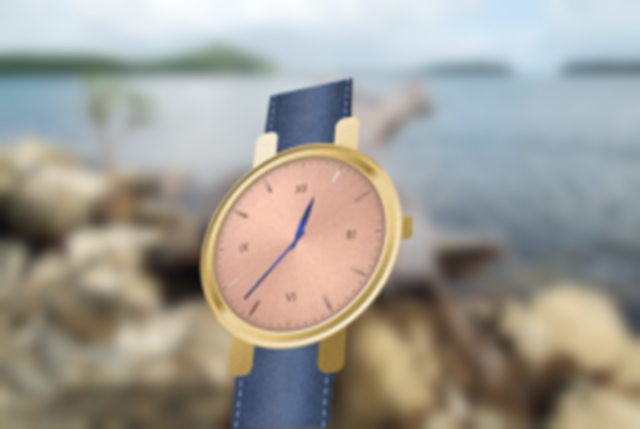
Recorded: 12,37
